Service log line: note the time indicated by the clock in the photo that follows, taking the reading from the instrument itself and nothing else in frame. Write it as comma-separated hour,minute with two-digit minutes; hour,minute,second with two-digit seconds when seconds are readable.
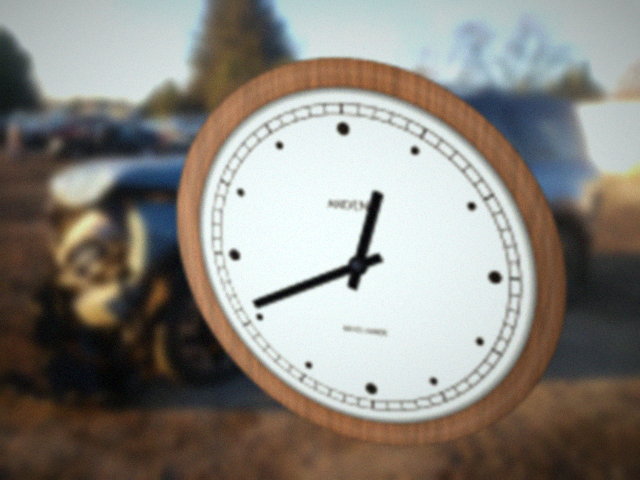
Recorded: 12,41
